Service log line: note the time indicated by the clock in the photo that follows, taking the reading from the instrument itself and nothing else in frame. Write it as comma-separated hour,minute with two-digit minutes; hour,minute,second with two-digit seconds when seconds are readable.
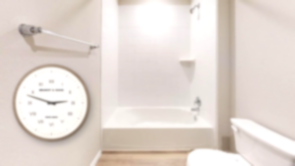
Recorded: 2,48
